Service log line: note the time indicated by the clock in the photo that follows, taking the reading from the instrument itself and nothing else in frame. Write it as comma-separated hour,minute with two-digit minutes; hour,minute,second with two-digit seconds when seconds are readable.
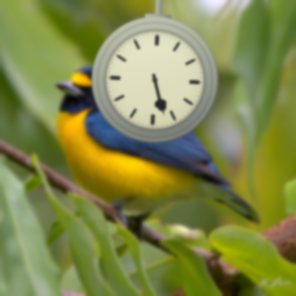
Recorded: 5,27
